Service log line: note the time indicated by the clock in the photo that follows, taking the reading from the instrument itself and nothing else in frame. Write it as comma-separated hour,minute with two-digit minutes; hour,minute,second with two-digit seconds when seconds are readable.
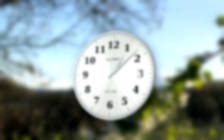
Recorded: 1,08
